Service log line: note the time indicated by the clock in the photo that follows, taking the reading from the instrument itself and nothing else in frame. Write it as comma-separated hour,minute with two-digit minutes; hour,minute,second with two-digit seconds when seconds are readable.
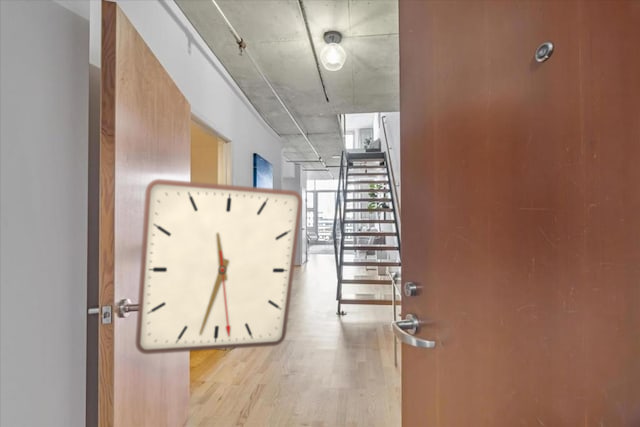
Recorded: 11,32,28
